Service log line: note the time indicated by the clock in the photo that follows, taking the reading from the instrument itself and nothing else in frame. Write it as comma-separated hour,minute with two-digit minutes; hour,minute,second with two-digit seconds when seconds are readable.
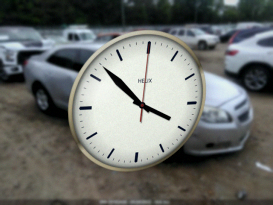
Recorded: 3,52,00
